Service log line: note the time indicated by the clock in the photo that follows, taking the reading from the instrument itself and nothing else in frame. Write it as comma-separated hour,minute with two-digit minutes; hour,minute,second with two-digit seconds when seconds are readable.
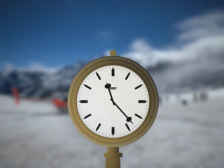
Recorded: 11,23
